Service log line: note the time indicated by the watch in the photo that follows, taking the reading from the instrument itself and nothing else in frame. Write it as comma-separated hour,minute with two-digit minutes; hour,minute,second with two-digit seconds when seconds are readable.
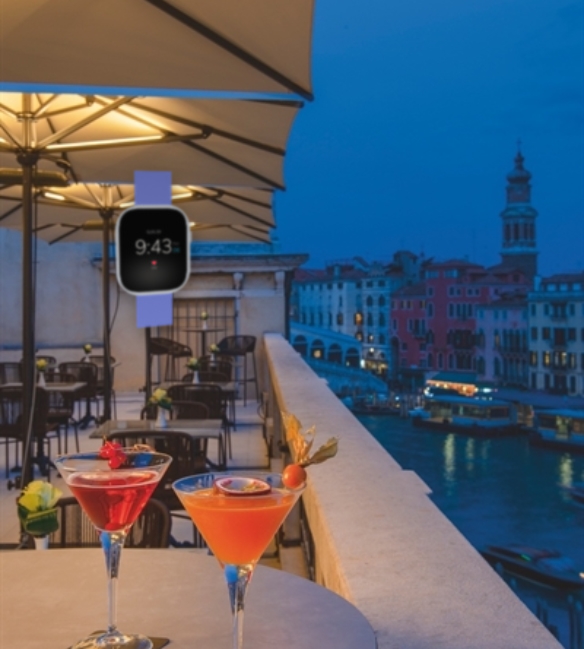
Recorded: 9,43
